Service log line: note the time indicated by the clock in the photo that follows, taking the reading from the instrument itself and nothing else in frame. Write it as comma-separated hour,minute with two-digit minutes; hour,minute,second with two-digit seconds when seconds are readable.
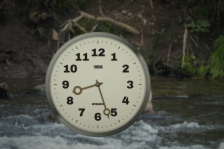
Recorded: 8,27
